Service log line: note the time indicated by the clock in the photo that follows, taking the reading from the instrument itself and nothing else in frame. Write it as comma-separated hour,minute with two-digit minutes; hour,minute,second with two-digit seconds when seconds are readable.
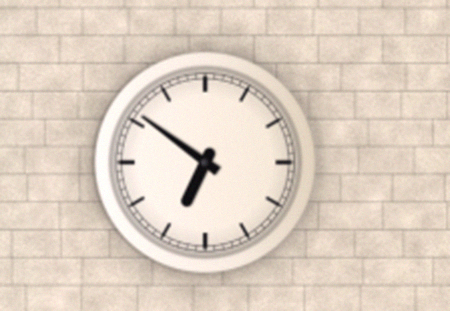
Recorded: 6,51
